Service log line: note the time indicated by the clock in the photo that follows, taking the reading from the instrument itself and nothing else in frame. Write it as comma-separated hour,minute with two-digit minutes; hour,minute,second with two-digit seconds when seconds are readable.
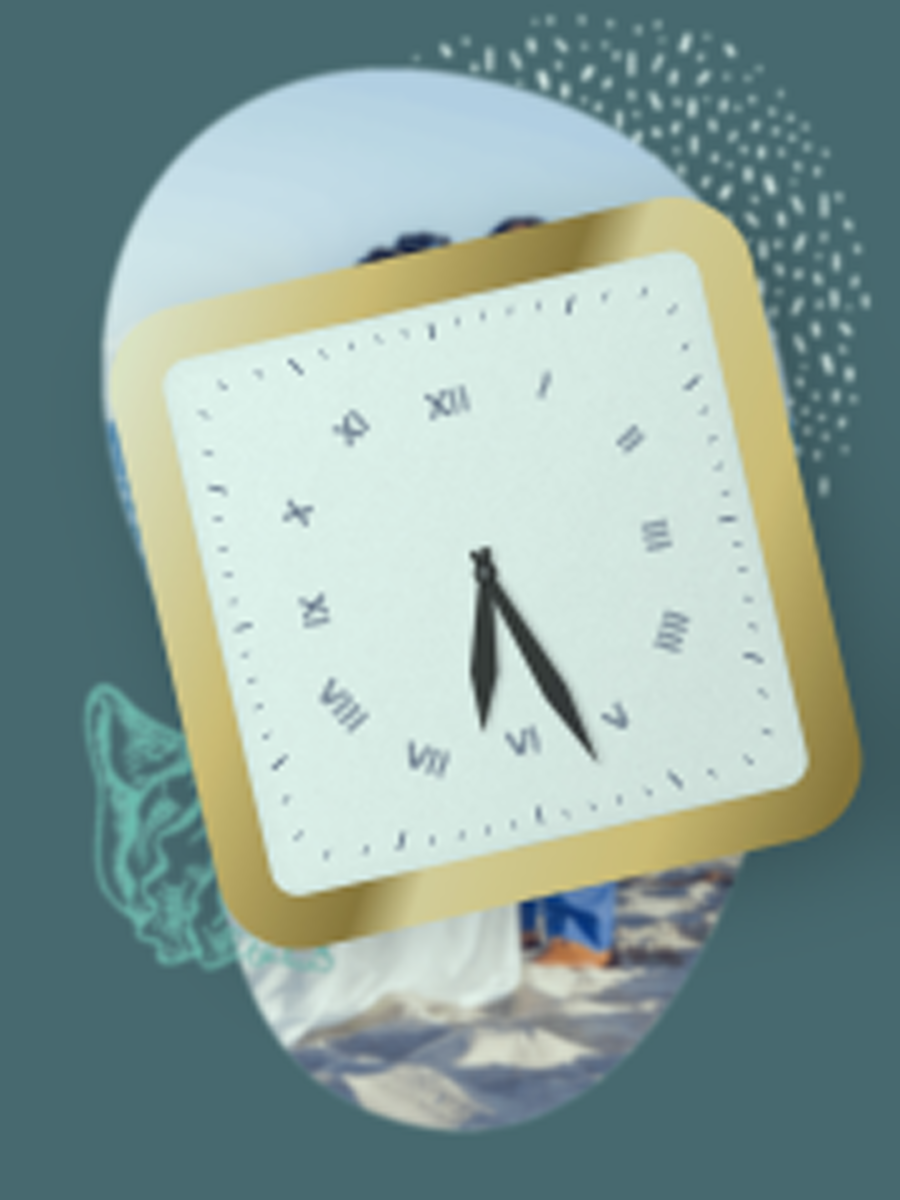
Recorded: 6,27
